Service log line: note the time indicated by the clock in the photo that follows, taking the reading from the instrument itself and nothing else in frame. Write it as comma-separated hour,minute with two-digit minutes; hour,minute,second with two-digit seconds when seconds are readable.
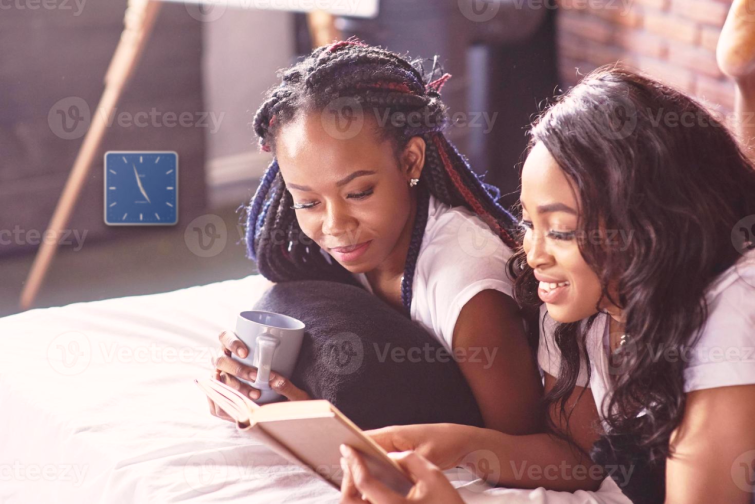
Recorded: 4,57
